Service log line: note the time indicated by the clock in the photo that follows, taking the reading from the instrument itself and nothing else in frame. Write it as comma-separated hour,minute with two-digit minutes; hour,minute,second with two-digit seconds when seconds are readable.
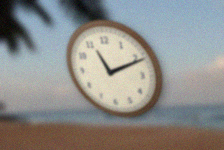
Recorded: 11,11
